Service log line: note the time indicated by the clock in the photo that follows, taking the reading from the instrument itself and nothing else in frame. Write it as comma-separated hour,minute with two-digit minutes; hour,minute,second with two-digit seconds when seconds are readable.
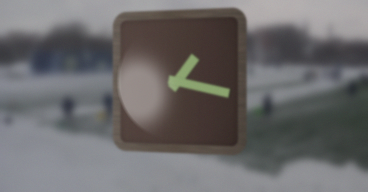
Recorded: 1,17
